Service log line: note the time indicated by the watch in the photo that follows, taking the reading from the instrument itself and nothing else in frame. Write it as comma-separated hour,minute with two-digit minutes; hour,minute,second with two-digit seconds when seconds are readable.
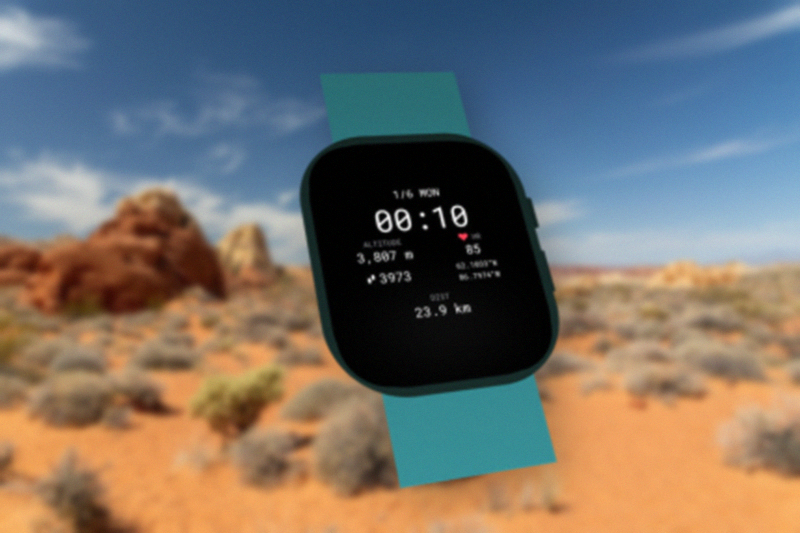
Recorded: 0,10
